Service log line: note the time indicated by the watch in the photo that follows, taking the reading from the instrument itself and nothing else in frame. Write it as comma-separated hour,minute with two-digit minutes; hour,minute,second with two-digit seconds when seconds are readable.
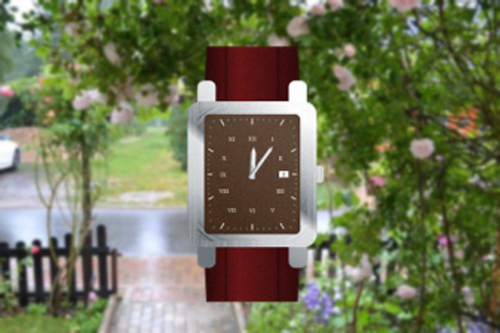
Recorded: 12,06
